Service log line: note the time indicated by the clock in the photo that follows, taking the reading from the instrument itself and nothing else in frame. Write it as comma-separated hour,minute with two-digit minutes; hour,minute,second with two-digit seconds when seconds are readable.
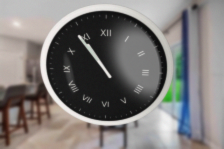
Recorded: 10,54
